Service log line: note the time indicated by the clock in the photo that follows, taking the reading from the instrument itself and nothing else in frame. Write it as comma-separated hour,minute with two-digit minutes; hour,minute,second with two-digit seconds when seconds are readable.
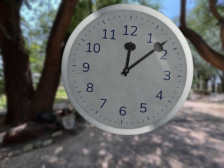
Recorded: 12,08
